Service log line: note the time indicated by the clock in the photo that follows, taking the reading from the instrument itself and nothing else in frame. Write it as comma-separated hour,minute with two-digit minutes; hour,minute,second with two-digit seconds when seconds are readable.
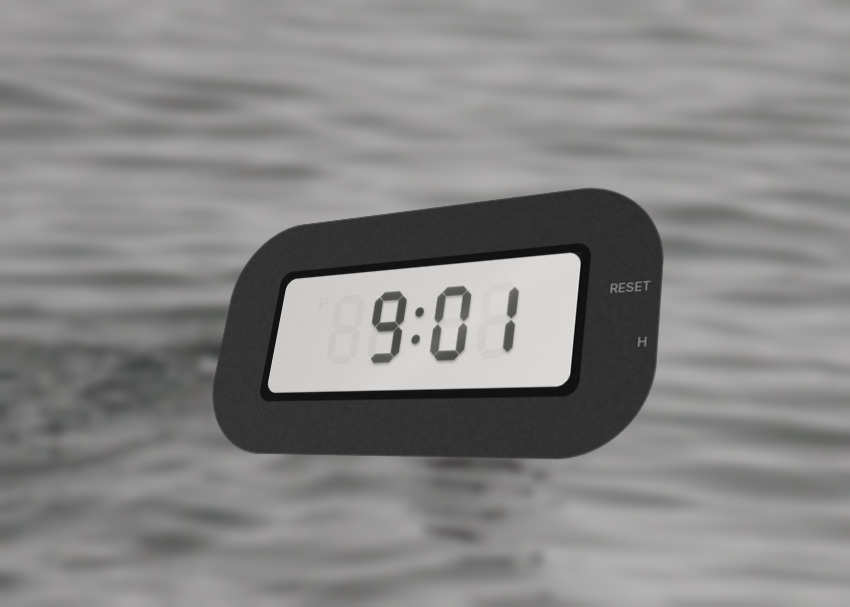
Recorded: 9,01
